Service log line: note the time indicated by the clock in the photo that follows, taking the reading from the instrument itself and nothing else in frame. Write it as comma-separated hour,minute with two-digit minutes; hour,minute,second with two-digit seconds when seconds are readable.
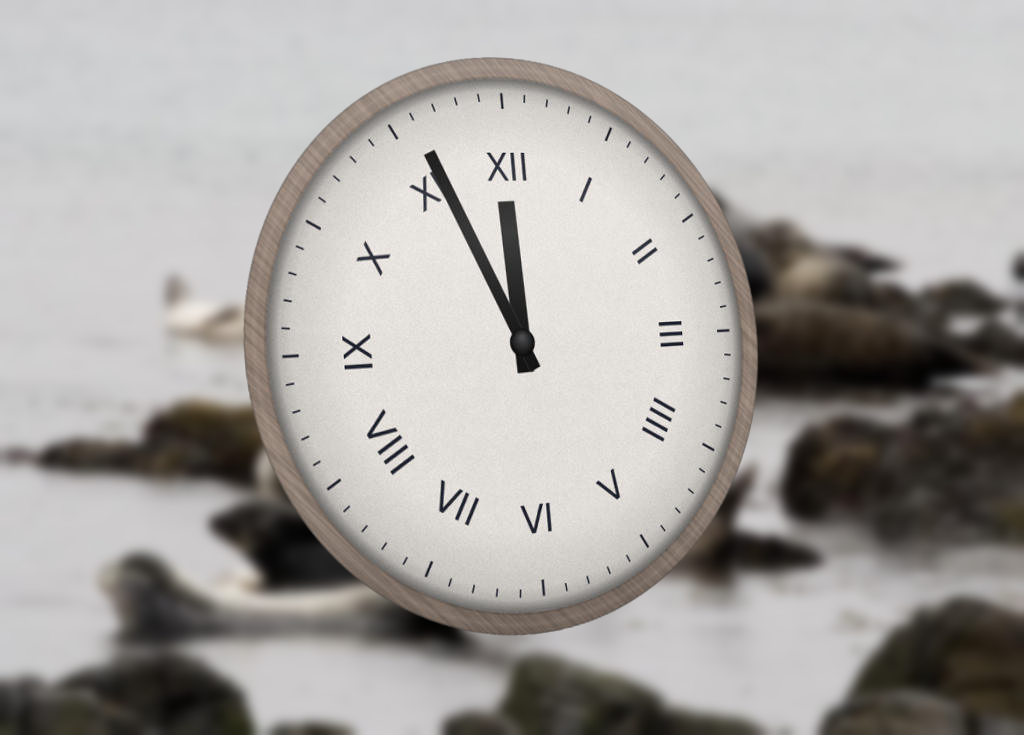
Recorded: 11,56
